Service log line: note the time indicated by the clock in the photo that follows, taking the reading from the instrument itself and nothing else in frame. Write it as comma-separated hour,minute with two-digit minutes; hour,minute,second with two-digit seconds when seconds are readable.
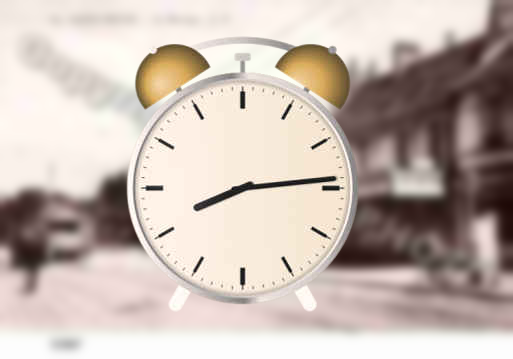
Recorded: 8,14
